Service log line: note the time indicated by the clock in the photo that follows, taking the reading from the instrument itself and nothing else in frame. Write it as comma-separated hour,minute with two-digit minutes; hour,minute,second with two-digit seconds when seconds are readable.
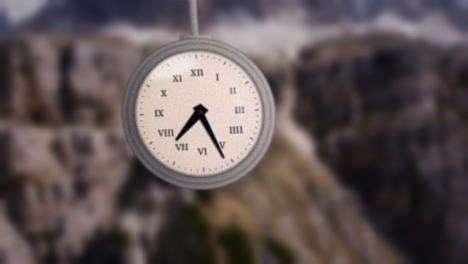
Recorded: 7,26
